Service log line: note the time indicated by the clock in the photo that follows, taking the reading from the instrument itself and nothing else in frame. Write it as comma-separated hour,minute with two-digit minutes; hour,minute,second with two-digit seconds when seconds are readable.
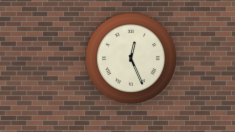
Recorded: 12,26
